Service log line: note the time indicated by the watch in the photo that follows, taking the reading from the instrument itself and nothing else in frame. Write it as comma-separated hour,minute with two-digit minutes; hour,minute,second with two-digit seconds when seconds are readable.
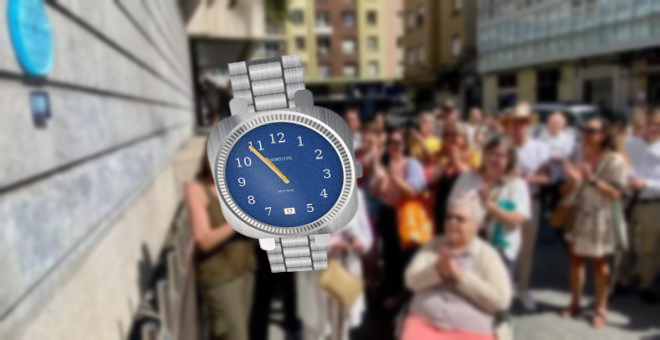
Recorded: 10,54
